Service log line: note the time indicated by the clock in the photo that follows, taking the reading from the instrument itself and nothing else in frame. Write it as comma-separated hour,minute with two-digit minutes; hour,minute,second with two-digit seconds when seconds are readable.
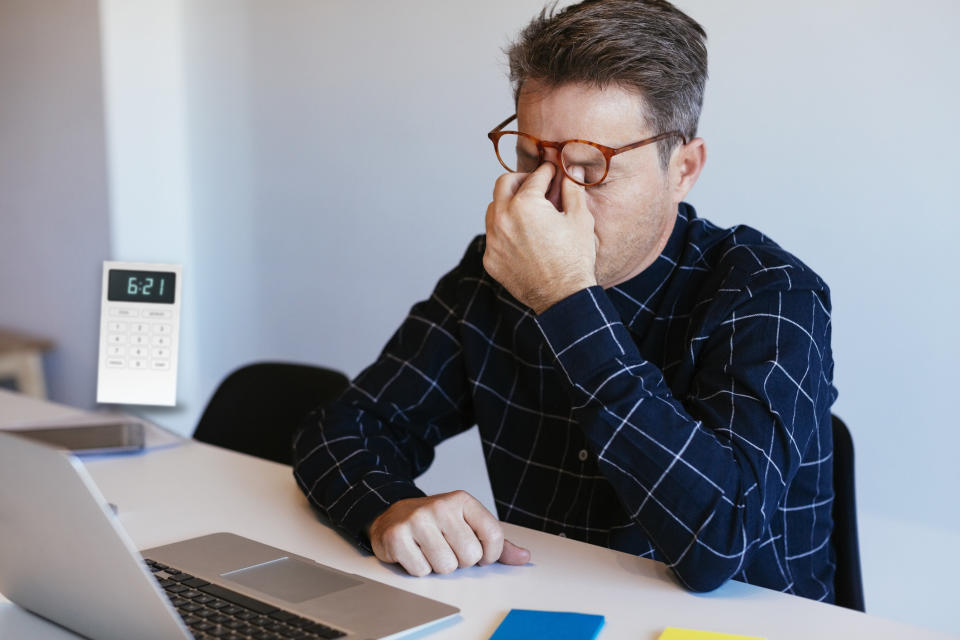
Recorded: 6,21
